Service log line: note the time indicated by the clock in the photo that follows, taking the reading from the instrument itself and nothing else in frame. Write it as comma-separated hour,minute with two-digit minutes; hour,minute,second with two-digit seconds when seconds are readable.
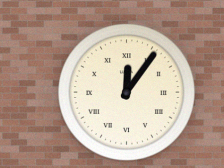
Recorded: 12,06
